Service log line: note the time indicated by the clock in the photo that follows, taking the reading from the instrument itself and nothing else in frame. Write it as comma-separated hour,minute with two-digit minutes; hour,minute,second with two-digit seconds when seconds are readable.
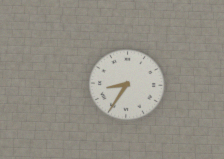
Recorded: 8,35
